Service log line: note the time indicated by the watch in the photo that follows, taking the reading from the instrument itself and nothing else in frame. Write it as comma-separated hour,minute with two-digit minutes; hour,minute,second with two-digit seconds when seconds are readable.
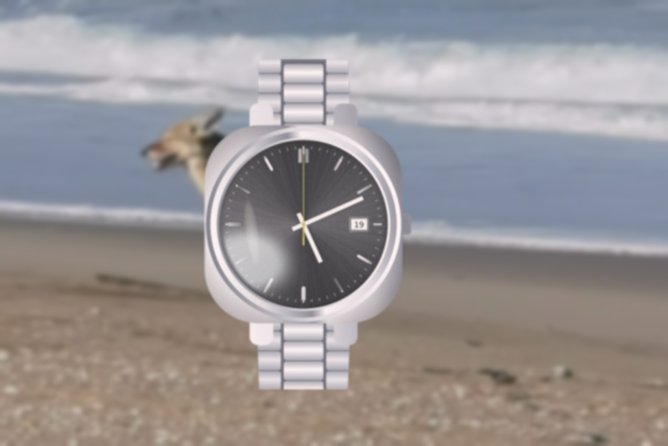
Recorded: 5,11,00
